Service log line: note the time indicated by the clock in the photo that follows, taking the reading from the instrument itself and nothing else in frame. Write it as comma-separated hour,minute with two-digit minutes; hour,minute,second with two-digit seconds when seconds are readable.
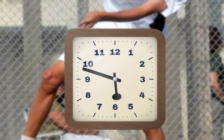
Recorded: 5,48
